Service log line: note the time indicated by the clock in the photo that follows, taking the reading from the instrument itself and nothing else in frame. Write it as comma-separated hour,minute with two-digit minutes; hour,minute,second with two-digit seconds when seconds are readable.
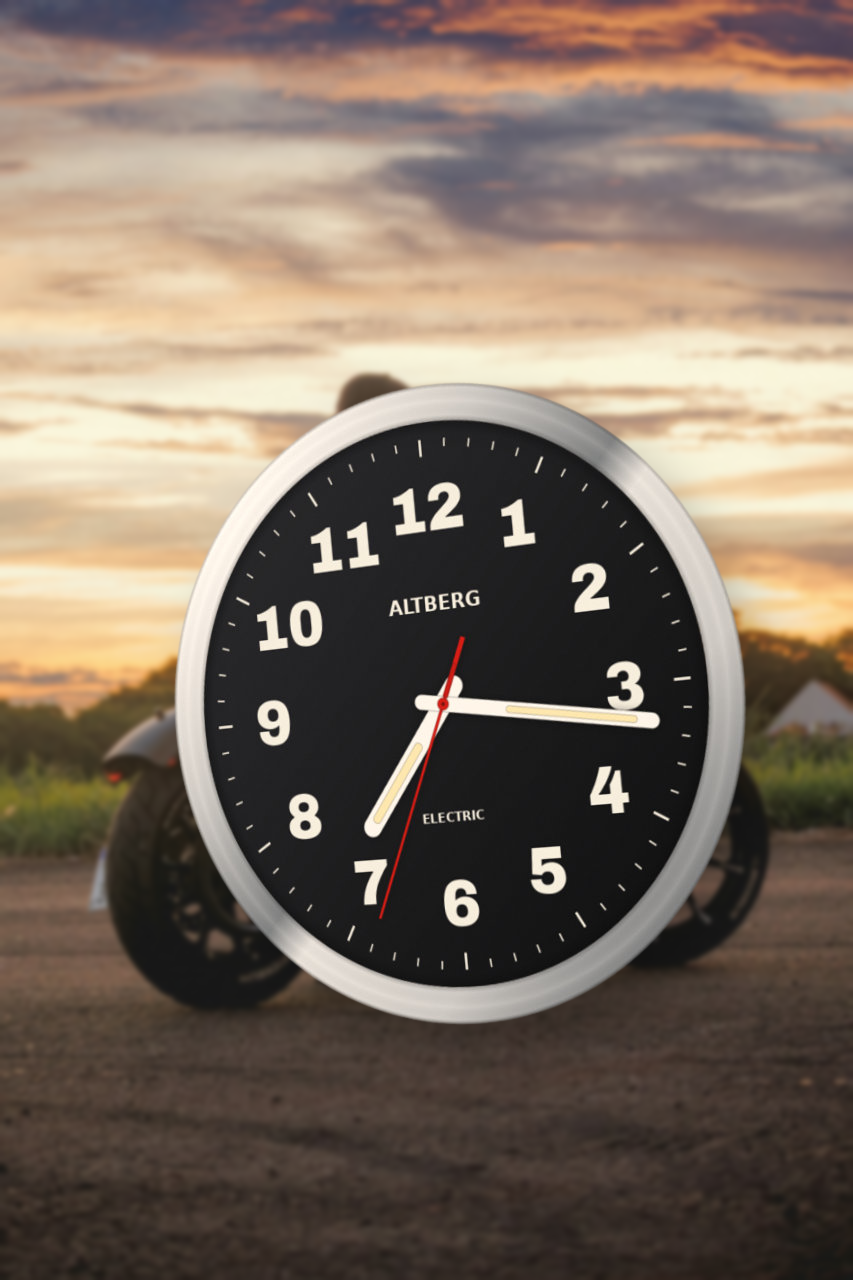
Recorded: 7,16,34
